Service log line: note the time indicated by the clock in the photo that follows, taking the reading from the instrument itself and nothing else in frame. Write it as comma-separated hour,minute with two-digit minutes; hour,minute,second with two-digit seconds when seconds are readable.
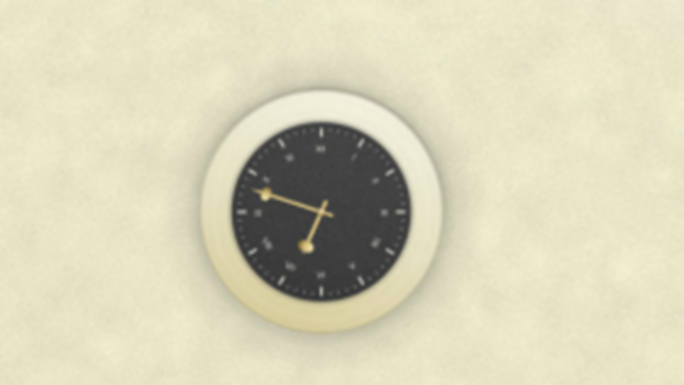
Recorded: 6,48
